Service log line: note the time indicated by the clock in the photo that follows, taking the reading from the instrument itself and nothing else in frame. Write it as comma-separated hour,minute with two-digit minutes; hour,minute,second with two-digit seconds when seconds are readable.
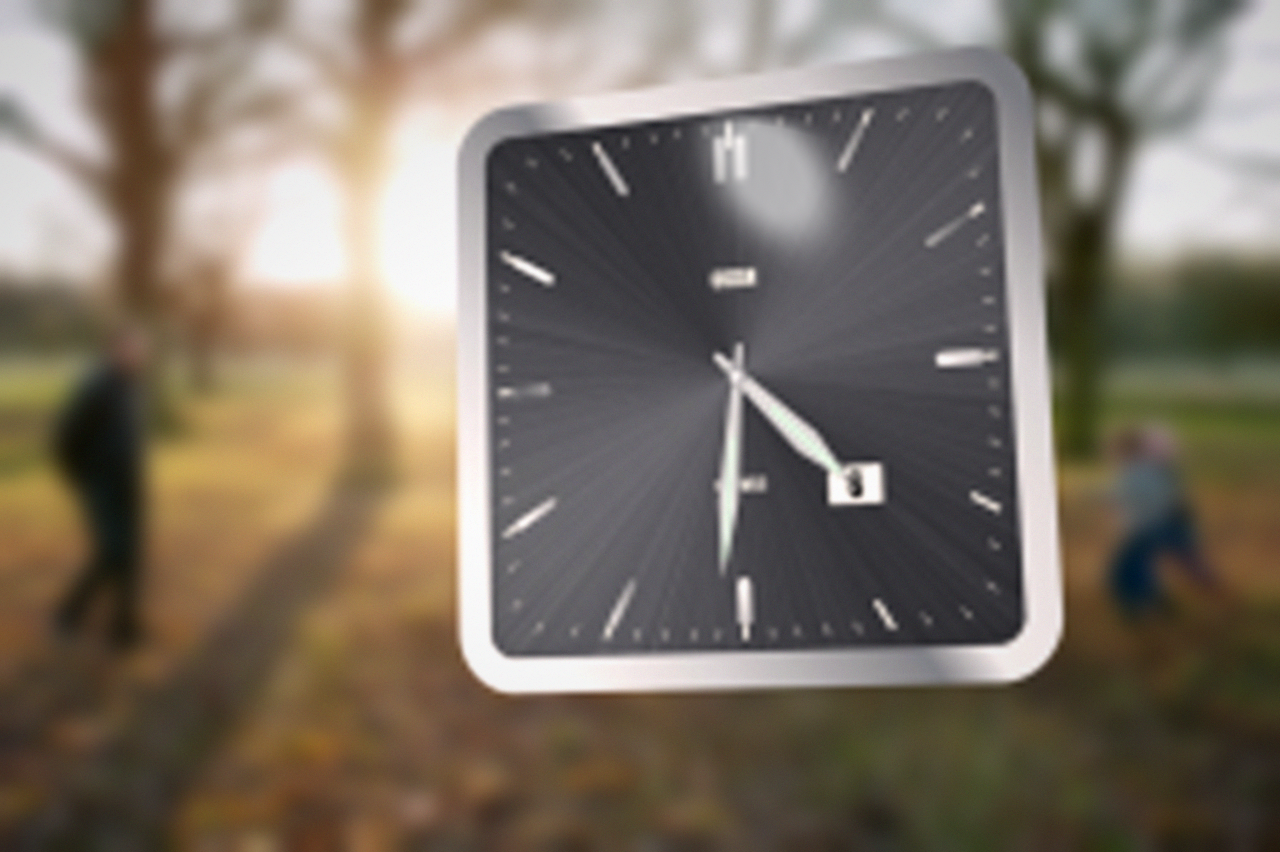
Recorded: 4,31
